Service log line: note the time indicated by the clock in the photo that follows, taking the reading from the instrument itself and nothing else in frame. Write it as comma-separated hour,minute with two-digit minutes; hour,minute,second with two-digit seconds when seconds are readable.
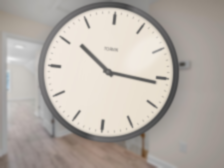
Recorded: 10,16
